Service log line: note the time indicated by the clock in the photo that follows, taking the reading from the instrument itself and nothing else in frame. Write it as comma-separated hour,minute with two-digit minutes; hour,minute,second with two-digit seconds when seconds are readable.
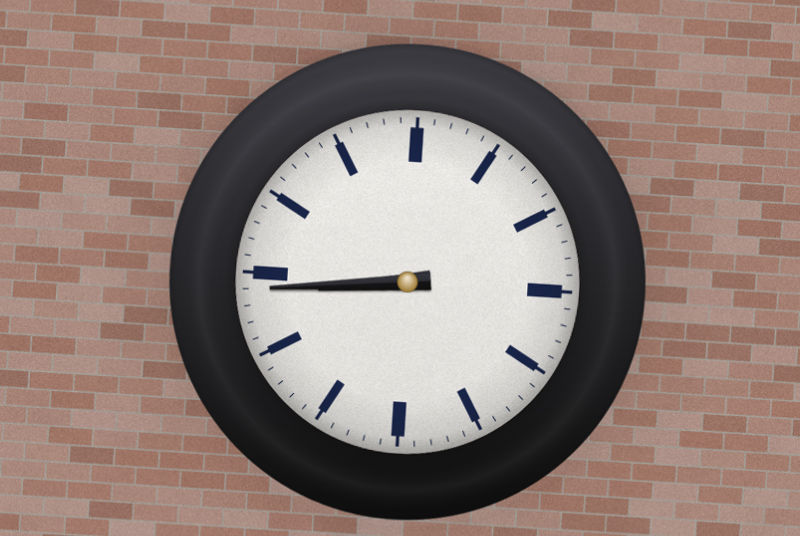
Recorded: 8,44
